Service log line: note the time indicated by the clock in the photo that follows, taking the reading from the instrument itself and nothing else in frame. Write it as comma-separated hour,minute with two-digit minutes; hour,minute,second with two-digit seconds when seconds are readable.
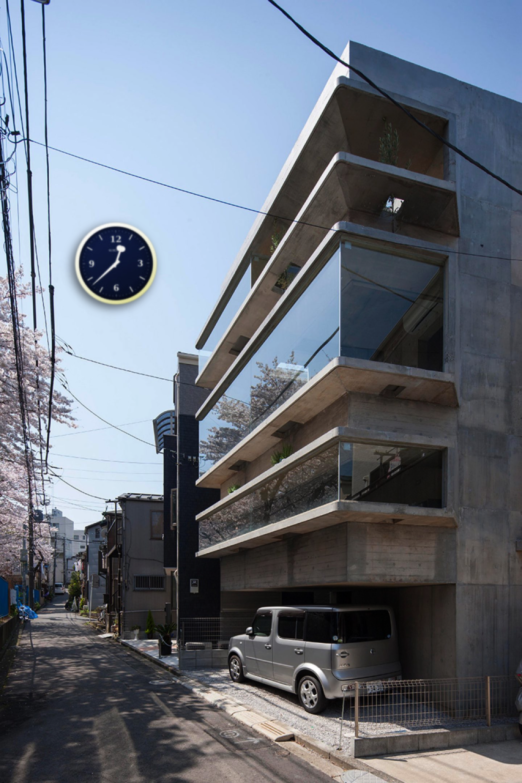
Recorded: 12,38
